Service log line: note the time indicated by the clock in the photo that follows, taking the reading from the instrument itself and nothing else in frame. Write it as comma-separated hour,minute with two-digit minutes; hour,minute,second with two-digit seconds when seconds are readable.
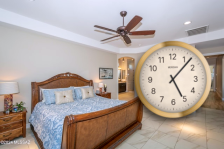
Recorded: 5,07
